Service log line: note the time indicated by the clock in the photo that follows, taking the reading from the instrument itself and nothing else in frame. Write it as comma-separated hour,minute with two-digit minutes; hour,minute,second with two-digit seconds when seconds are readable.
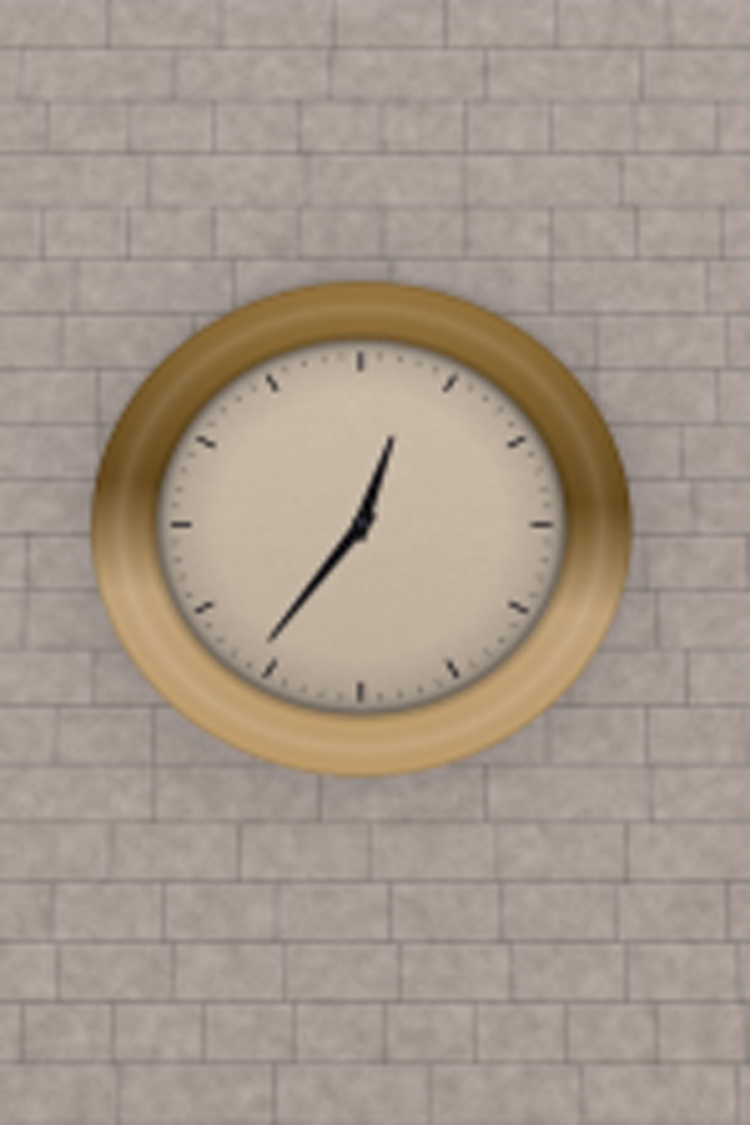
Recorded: 12,36
